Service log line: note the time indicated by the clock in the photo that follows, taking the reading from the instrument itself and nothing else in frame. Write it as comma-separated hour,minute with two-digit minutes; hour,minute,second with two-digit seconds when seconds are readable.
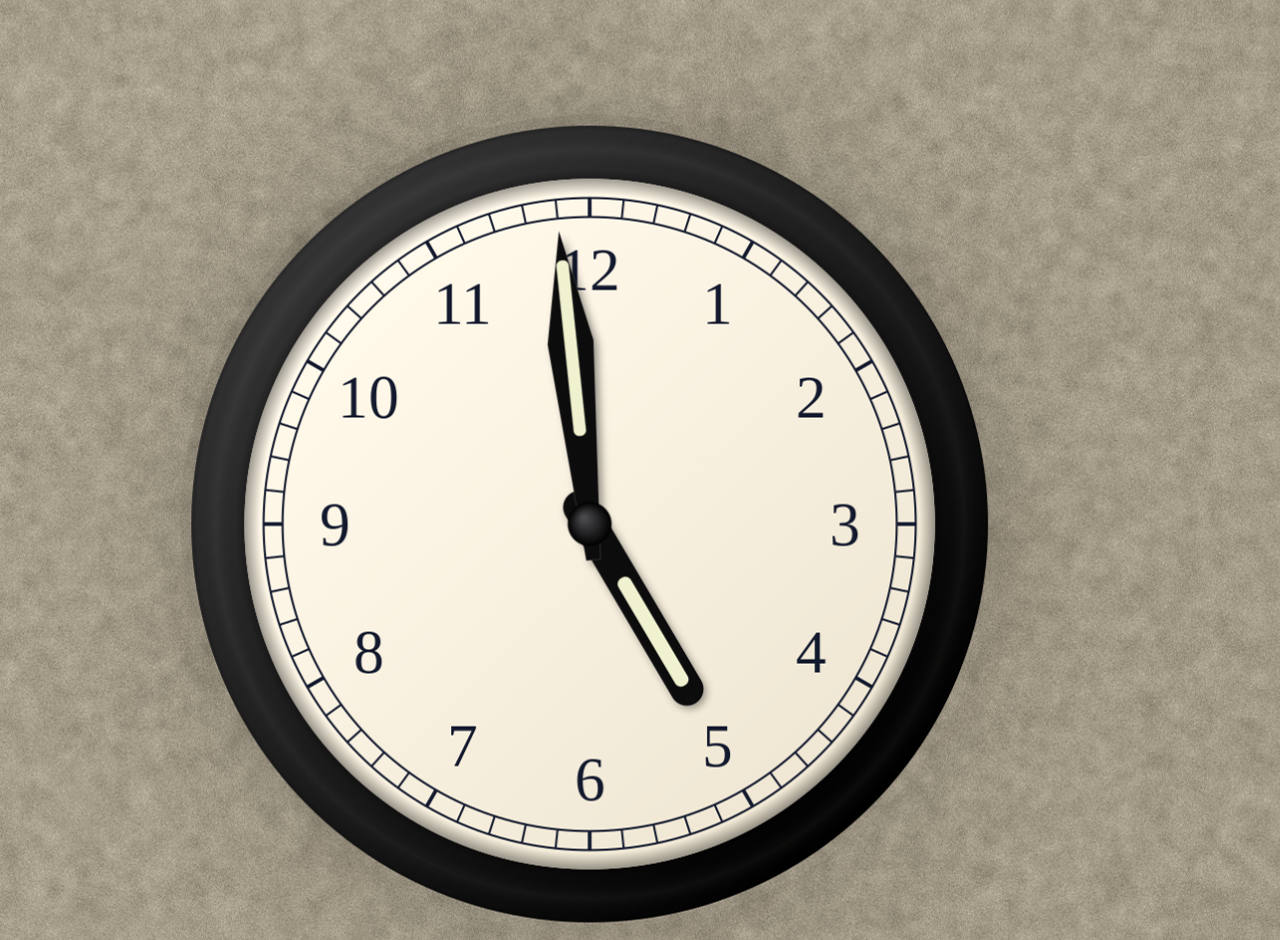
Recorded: 4,59
